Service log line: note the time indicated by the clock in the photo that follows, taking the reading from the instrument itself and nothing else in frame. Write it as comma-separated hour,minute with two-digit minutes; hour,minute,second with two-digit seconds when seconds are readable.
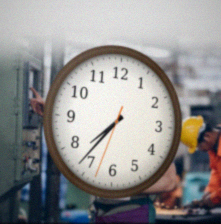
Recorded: 7,36,33
